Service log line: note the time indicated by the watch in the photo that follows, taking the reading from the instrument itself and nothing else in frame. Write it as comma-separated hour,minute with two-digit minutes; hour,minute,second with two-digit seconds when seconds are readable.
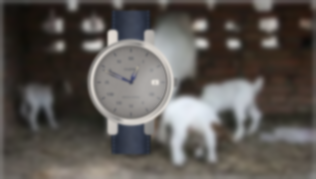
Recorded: 12,49
